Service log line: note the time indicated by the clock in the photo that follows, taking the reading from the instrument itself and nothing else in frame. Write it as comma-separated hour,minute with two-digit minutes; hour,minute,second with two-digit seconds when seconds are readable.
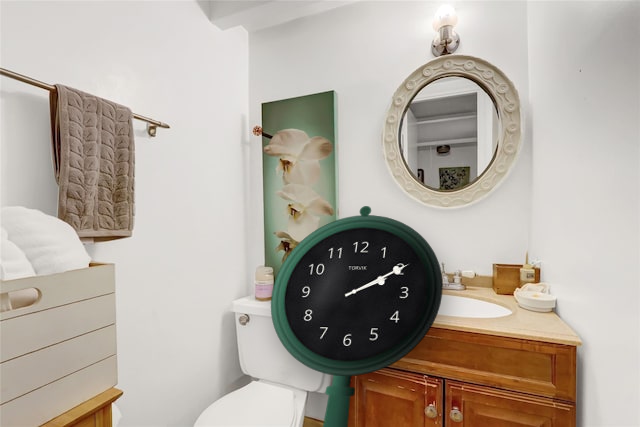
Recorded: 2,10
